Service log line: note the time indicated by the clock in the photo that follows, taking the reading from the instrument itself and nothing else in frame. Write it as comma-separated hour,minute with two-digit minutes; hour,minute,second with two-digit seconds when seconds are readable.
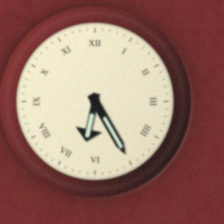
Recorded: 6,25
